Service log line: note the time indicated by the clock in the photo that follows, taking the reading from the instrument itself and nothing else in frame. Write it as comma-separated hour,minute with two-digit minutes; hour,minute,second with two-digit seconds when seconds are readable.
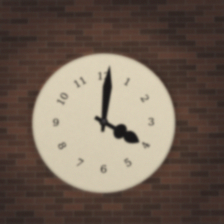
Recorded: 4,01
